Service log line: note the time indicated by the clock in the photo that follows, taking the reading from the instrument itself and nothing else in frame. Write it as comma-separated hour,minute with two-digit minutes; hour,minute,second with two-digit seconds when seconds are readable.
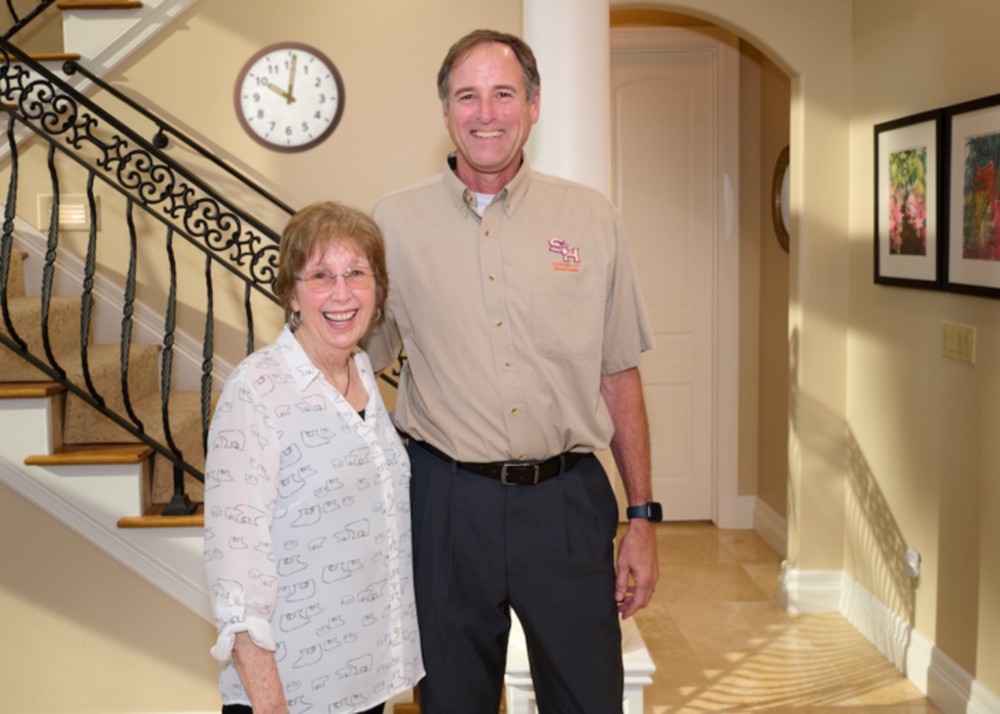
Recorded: 10,01
